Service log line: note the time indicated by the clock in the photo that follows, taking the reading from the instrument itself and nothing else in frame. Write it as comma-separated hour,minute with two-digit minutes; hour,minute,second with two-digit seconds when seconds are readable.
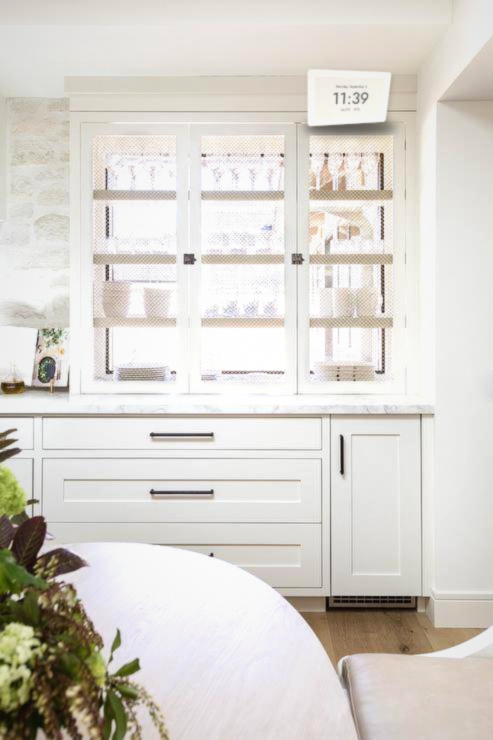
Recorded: 11,39
